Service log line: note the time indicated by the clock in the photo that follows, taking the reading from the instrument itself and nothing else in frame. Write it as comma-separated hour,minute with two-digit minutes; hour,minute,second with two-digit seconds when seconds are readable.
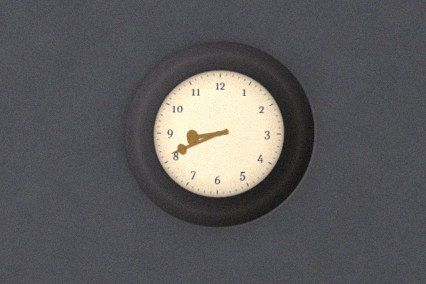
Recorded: 8,41
